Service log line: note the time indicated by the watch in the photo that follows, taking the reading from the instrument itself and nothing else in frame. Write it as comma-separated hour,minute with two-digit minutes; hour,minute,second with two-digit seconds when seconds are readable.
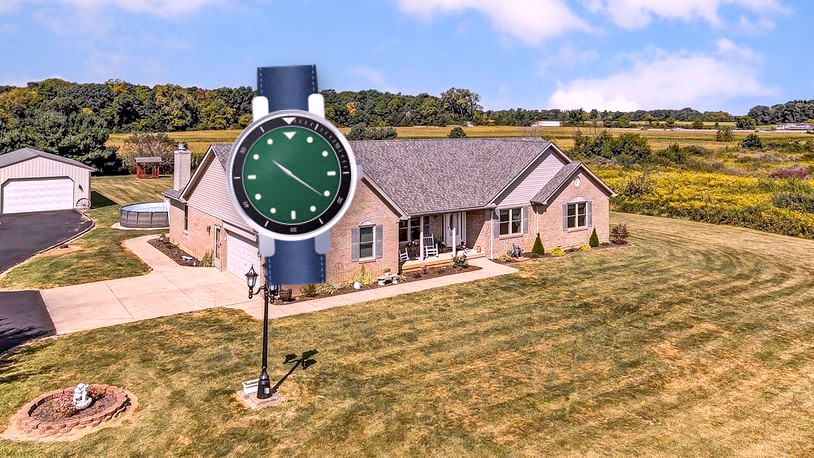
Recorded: 10,21
